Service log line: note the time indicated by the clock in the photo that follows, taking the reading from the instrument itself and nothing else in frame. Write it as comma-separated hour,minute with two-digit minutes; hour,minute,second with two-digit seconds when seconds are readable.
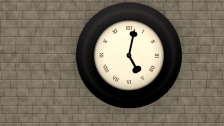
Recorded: 5,02
